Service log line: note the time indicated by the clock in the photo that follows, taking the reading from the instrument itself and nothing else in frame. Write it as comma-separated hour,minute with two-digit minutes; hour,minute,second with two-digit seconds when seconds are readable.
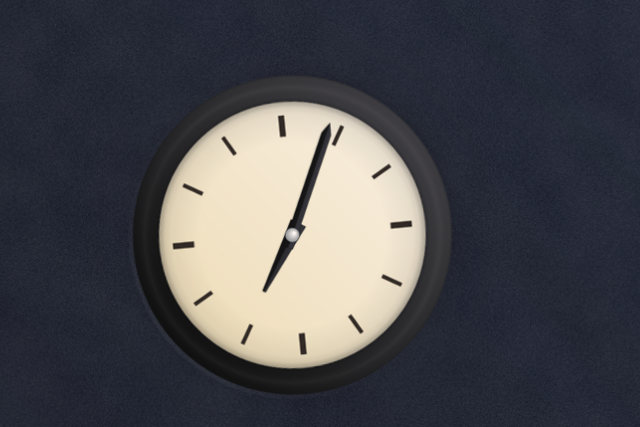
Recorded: 7,04
